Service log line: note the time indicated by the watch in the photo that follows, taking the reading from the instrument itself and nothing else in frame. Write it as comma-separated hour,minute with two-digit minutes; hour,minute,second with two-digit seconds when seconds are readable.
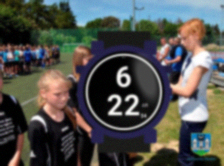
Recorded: 6,22
